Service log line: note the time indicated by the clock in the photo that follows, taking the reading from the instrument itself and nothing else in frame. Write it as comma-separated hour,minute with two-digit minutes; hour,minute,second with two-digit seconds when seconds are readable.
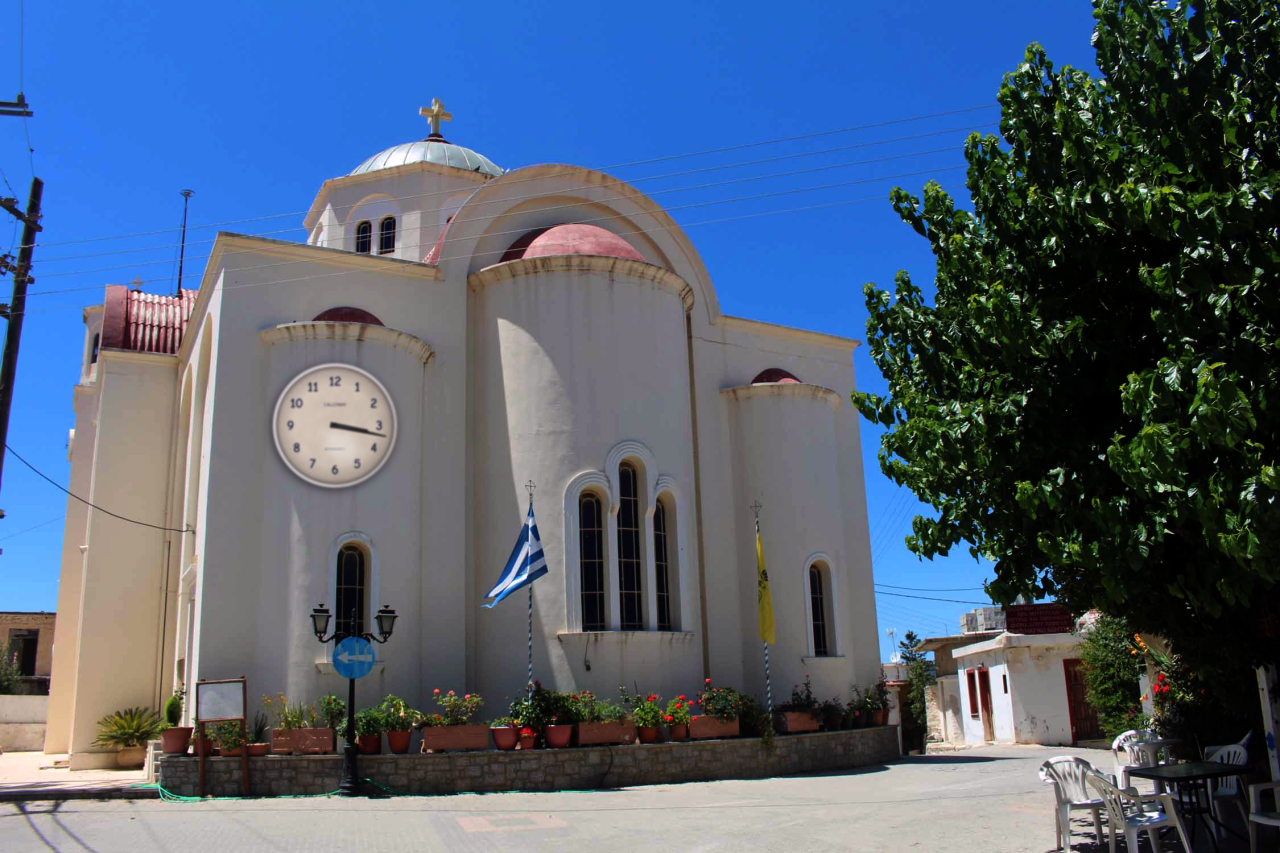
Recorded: 3,17
